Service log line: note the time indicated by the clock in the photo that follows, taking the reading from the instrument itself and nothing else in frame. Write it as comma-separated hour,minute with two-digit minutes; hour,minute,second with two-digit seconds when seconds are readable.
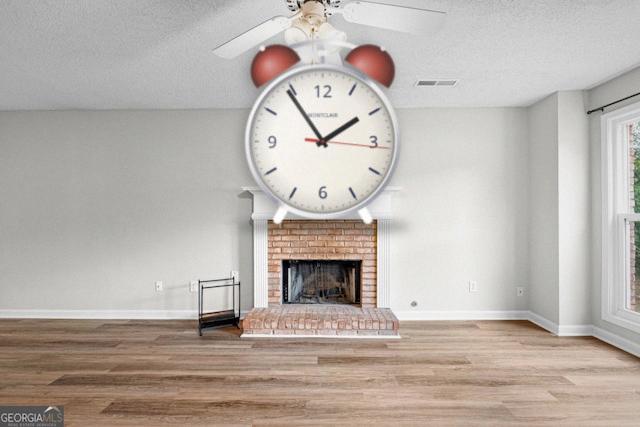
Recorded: 1,54,16
